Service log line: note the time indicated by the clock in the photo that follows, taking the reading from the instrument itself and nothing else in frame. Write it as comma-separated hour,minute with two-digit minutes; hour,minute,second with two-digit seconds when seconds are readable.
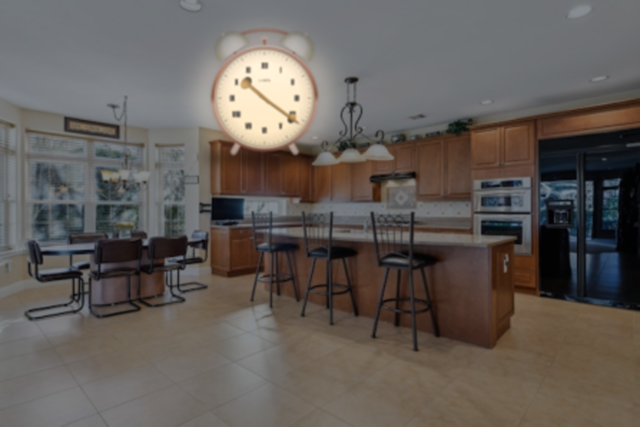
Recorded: 10,21
